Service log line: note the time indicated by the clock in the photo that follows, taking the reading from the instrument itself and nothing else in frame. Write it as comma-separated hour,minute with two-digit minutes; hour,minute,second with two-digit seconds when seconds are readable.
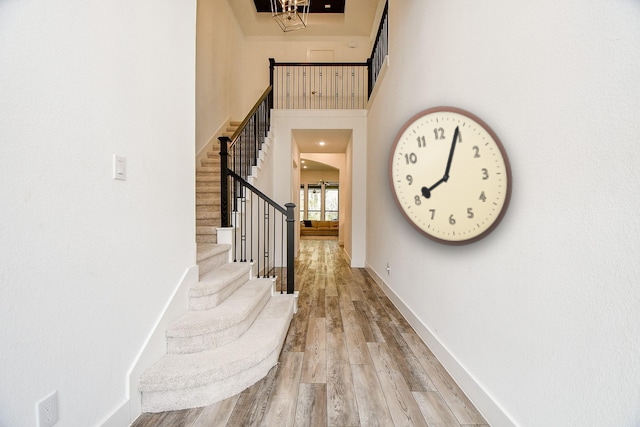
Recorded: 8,04
